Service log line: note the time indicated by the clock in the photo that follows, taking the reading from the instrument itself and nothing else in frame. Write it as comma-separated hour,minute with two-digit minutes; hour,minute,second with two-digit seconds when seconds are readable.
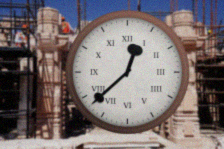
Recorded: 12,38
